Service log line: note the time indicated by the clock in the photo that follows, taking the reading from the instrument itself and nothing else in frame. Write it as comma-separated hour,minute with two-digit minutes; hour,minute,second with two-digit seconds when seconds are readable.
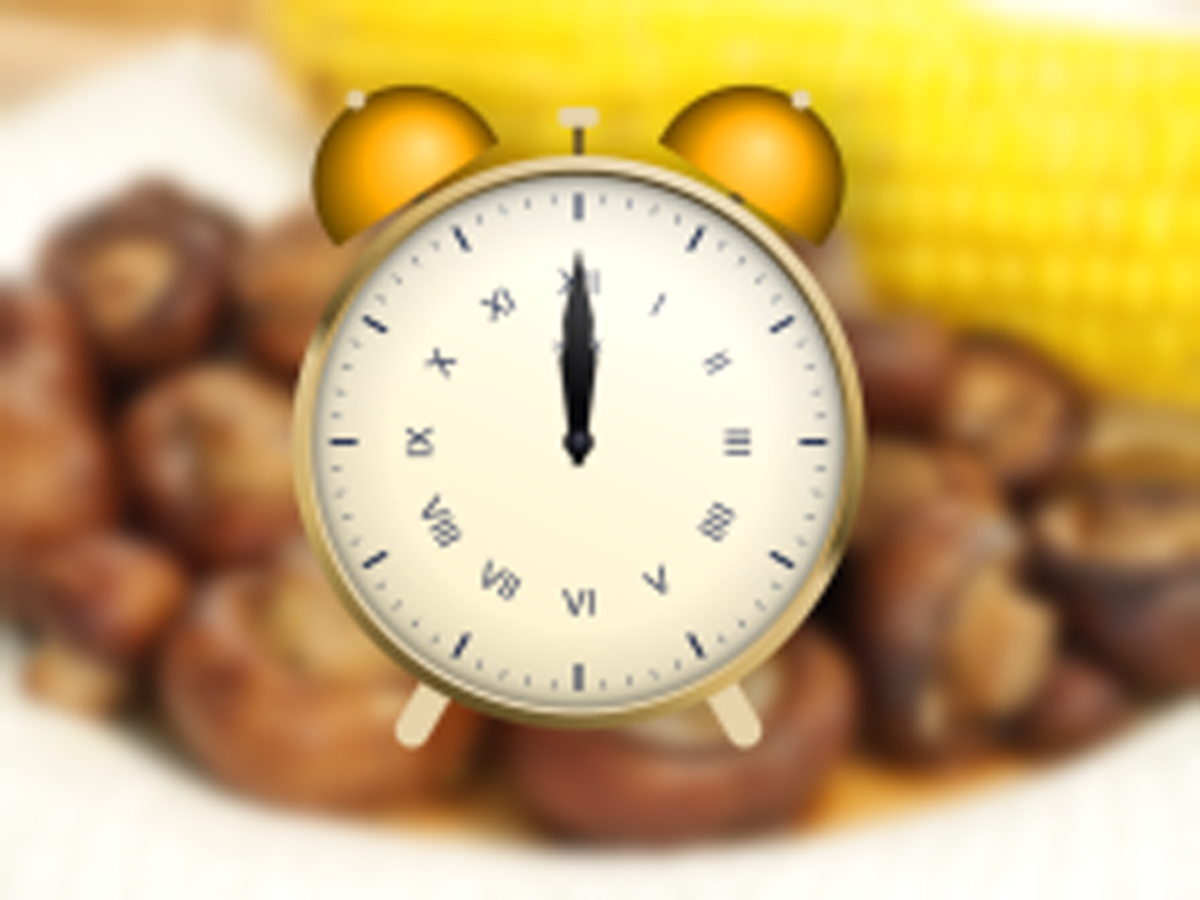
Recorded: 12,00
